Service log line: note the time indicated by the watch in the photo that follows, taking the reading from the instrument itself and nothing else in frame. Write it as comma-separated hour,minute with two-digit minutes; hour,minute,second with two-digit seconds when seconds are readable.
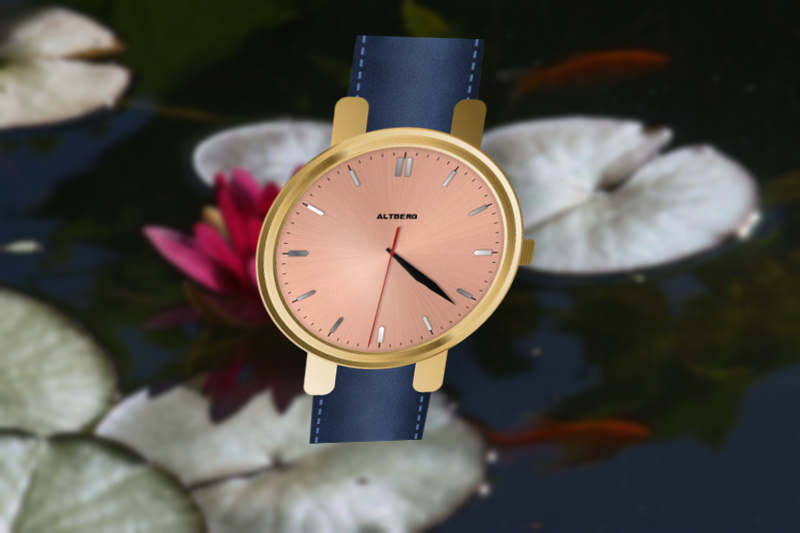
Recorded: 4,21,31
